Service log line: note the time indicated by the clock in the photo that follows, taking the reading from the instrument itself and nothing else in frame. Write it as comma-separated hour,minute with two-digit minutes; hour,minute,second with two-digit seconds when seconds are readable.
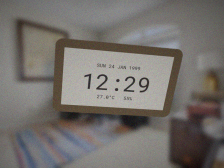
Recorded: 12,29
